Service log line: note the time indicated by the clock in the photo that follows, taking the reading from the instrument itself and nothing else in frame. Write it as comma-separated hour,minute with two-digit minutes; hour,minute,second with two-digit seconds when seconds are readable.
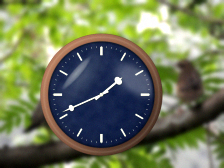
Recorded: 1,41
